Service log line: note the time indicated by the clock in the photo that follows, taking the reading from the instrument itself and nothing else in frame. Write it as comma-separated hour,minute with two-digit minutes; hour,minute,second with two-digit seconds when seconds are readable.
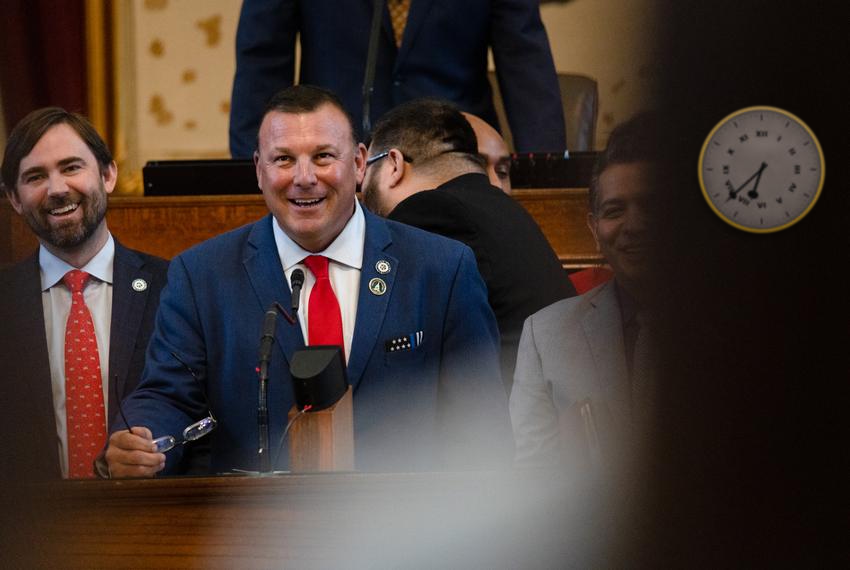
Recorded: 6,38
